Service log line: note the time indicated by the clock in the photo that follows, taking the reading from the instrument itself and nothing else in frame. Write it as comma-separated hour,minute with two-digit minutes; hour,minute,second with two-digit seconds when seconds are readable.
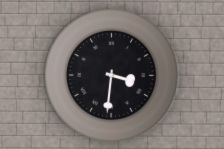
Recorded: 3,31
